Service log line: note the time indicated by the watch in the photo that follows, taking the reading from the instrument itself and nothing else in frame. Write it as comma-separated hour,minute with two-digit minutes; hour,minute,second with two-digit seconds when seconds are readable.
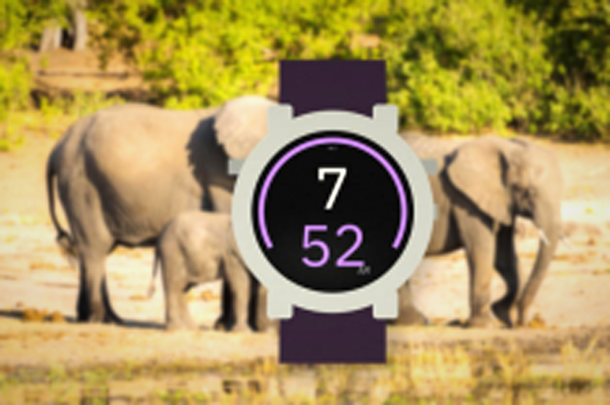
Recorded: 7,52
